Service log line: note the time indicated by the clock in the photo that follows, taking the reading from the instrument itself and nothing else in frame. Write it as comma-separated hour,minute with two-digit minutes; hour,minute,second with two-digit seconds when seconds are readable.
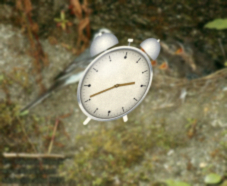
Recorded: 2,41
